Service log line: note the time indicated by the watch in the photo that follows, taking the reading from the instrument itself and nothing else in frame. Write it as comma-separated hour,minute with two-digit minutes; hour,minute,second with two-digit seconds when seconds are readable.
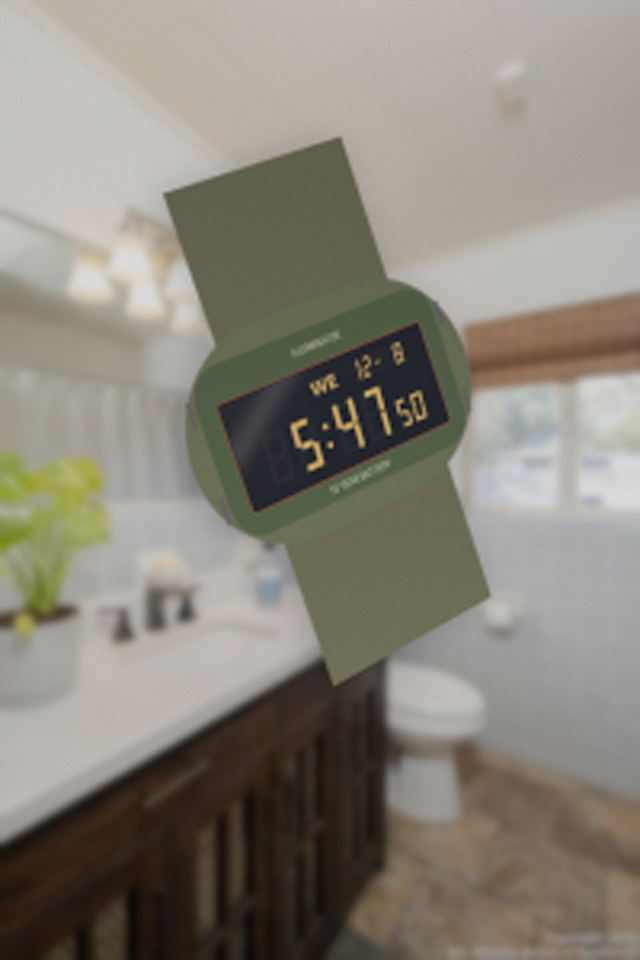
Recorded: 5,47,50
